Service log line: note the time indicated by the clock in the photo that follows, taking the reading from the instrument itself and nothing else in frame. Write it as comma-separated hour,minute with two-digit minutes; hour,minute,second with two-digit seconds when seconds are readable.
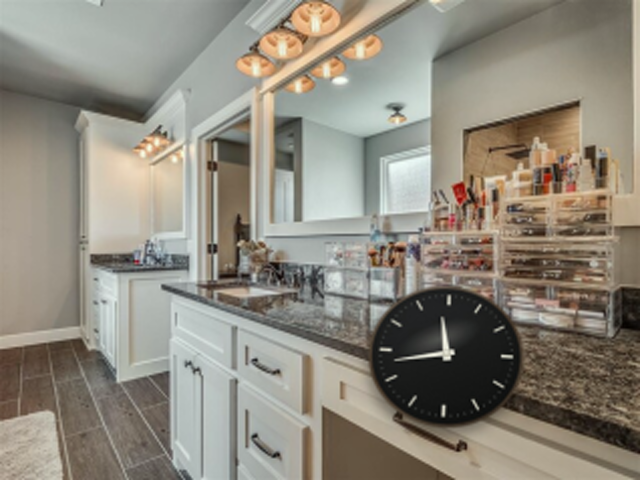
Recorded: 11,43
